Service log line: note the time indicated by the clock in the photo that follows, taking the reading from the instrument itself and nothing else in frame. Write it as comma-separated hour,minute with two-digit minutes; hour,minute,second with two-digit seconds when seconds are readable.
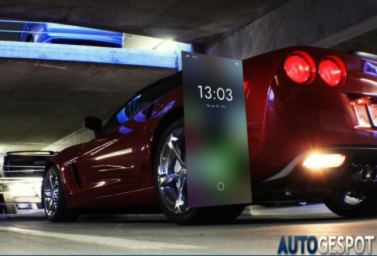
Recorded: 13,03
